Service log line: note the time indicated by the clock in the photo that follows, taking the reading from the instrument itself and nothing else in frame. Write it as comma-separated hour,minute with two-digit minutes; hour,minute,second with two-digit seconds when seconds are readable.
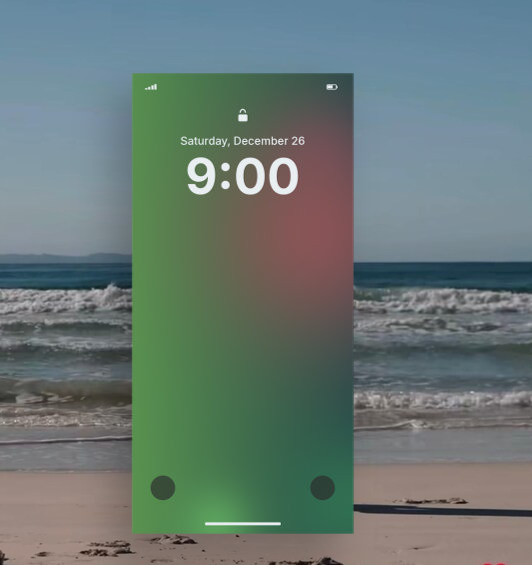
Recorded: 9,00
